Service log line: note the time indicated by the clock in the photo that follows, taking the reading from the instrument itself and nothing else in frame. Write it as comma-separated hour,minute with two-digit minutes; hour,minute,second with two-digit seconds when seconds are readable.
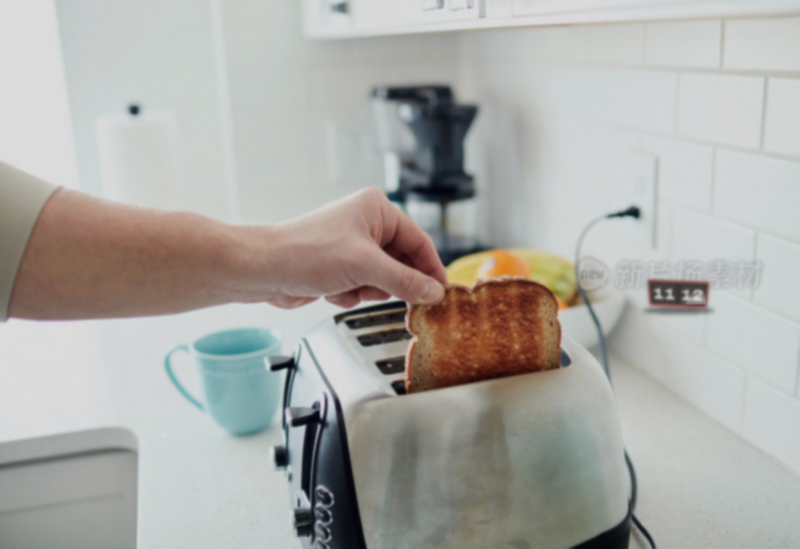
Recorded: 11,12
